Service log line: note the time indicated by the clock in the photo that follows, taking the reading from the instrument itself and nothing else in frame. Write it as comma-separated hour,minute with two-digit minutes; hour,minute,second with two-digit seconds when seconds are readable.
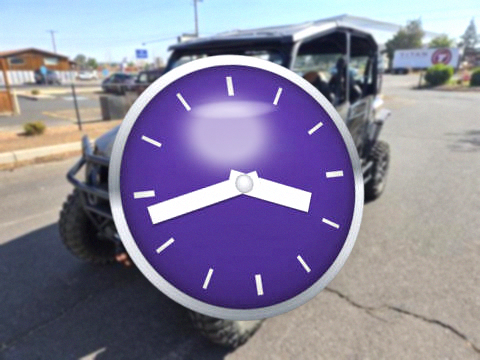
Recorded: 3,43
